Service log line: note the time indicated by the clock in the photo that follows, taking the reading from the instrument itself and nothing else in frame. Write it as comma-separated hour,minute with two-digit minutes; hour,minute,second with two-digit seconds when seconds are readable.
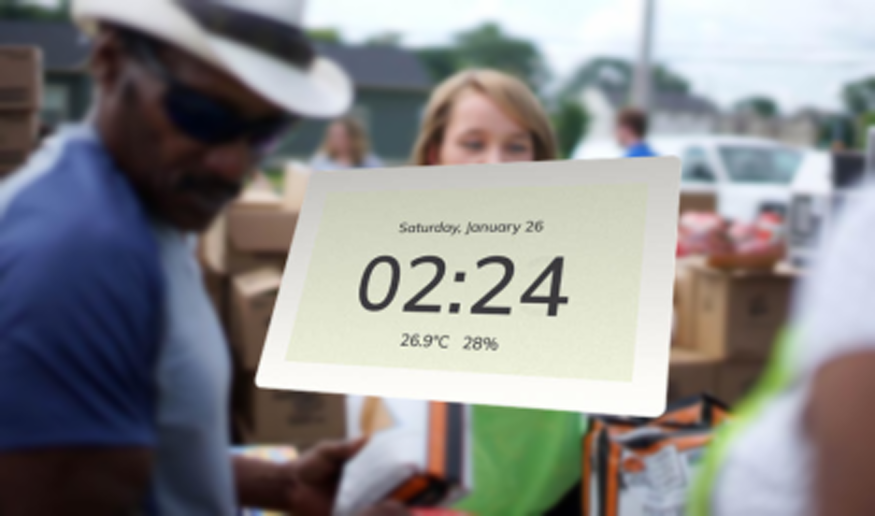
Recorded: 2,24
